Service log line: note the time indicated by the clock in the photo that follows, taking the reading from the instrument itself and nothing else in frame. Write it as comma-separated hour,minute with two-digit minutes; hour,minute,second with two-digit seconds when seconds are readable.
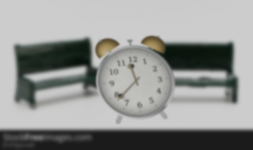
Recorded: 11,38
